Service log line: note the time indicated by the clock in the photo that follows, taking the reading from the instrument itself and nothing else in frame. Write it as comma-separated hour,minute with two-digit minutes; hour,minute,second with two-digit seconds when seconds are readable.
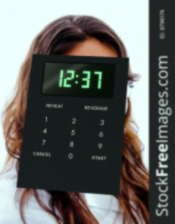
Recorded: 12,37
